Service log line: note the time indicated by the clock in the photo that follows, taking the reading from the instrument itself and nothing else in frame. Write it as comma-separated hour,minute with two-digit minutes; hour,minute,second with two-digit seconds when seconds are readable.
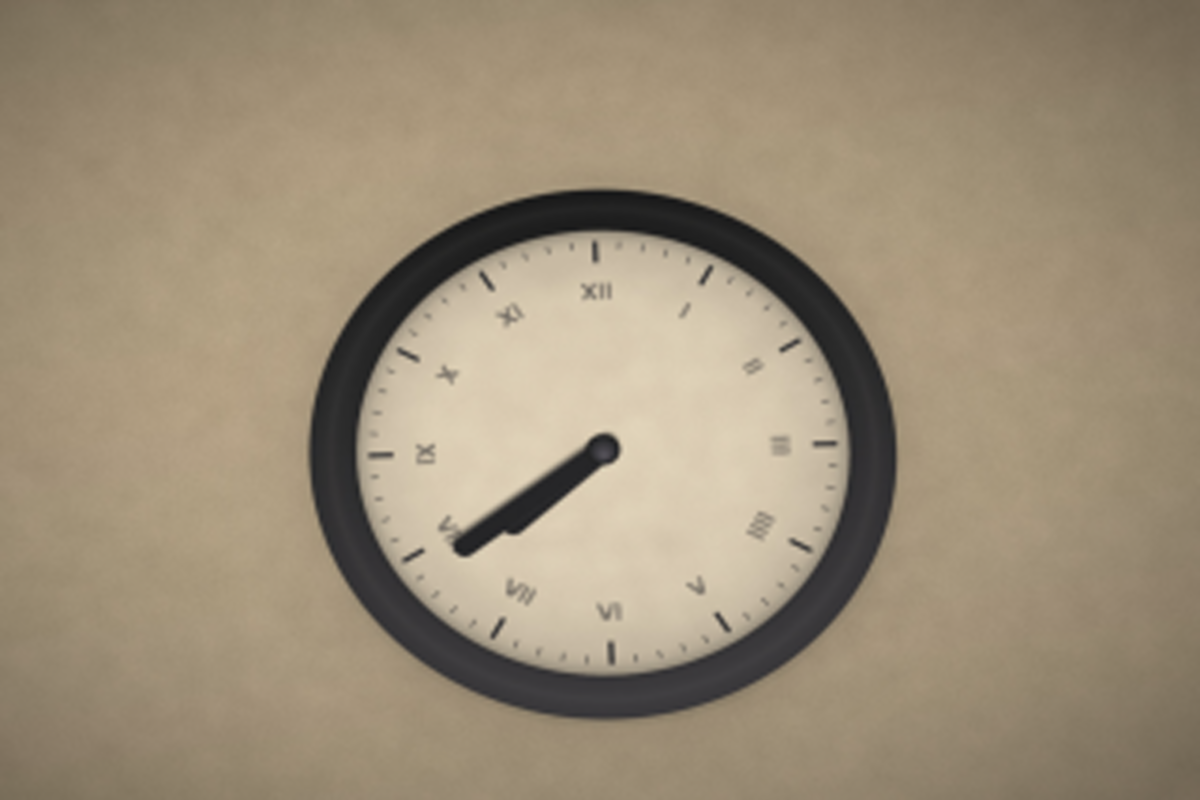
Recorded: 7,39
